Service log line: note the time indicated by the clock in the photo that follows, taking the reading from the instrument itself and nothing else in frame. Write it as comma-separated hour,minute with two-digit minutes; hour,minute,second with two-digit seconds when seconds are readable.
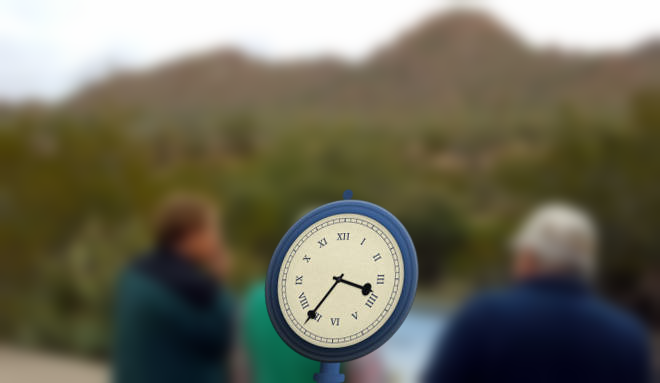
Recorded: 3,36
